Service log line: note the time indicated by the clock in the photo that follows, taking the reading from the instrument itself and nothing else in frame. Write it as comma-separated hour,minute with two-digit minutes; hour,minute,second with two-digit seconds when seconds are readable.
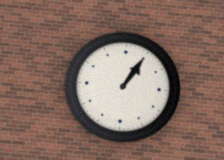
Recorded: 1,05
